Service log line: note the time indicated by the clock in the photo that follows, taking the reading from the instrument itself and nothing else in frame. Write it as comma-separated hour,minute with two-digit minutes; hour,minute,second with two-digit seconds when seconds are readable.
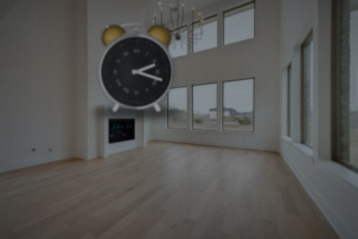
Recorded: 2,18
